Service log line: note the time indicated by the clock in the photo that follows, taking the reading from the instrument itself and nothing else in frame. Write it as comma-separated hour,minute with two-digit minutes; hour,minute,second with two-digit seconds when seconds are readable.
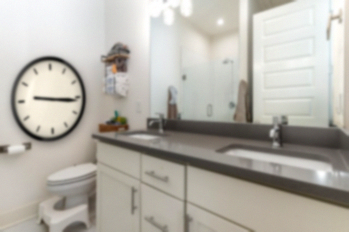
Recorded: 9,16
